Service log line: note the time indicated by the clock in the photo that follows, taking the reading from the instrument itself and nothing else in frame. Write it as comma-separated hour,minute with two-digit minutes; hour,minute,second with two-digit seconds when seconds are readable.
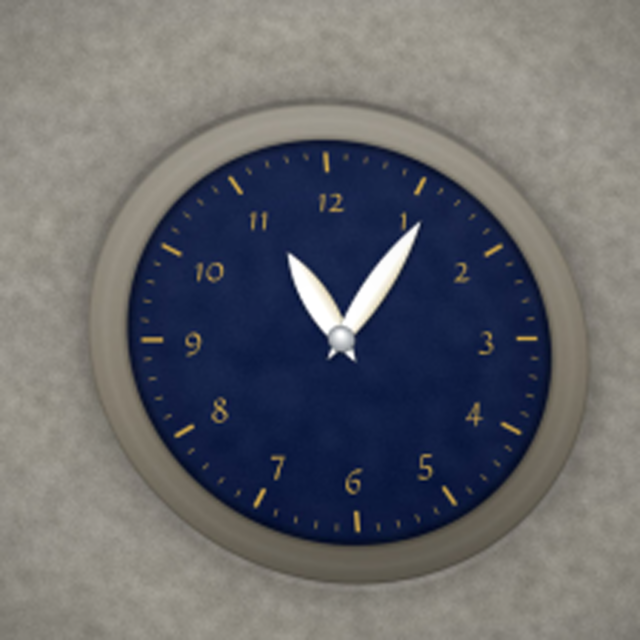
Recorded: 11,06
